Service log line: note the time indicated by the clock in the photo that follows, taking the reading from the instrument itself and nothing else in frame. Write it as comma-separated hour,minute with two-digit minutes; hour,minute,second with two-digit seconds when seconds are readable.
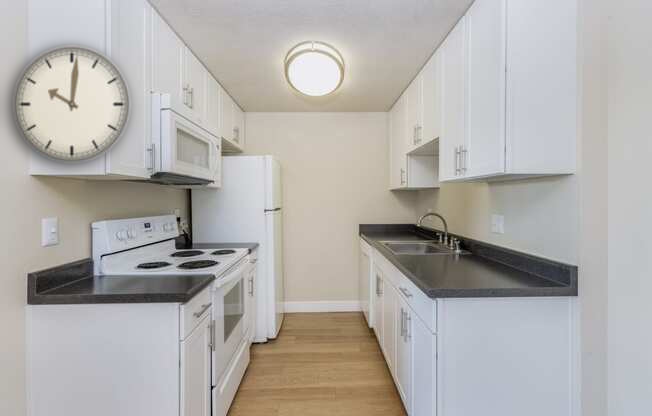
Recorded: 10,01
